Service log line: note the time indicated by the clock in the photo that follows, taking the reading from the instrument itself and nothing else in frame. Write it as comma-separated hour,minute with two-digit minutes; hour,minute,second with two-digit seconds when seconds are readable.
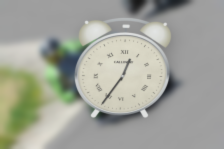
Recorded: 12,35
